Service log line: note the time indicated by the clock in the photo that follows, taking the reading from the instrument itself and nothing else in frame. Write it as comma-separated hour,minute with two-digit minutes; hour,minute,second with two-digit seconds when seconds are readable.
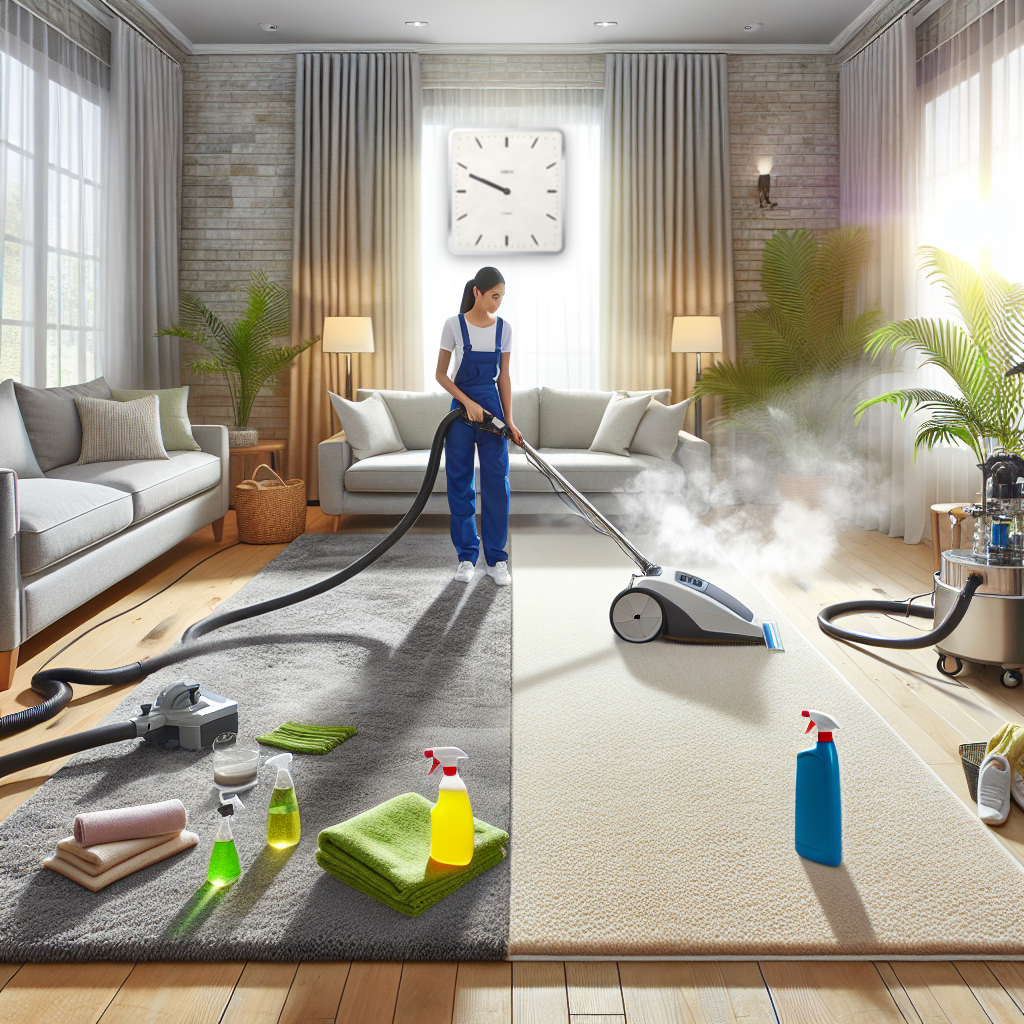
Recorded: 9,49
